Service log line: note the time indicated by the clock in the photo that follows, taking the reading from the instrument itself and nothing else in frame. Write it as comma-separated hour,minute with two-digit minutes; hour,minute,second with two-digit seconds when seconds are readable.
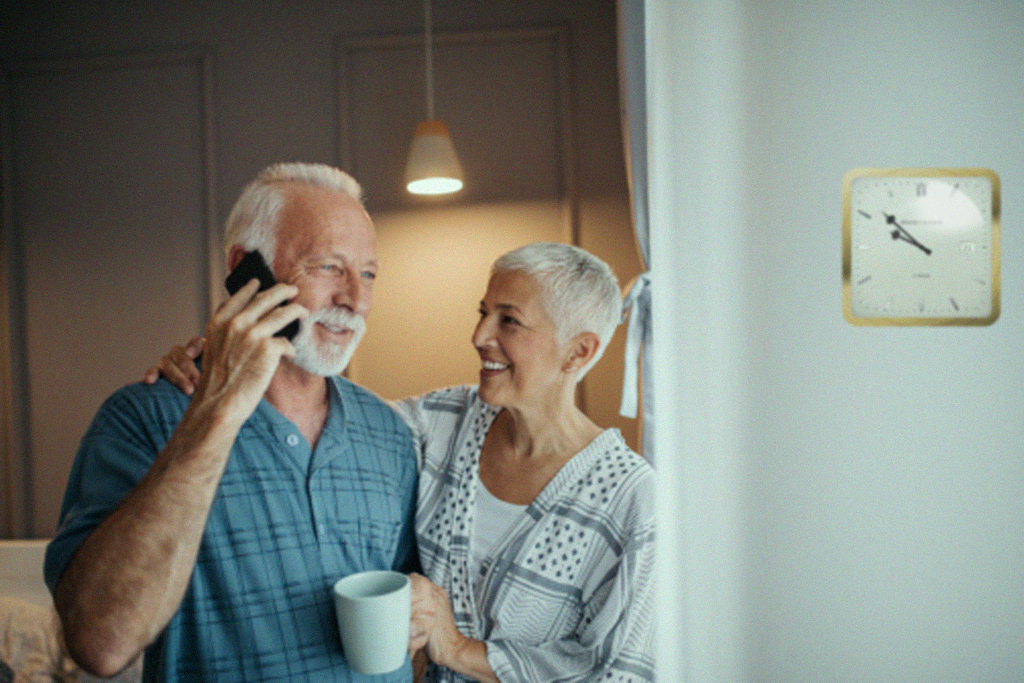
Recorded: 9,52
